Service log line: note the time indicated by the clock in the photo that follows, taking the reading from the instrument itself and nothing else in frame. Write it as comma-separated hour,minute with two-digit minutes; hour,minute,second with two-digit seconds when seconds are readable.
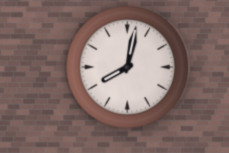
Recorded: 8,02
